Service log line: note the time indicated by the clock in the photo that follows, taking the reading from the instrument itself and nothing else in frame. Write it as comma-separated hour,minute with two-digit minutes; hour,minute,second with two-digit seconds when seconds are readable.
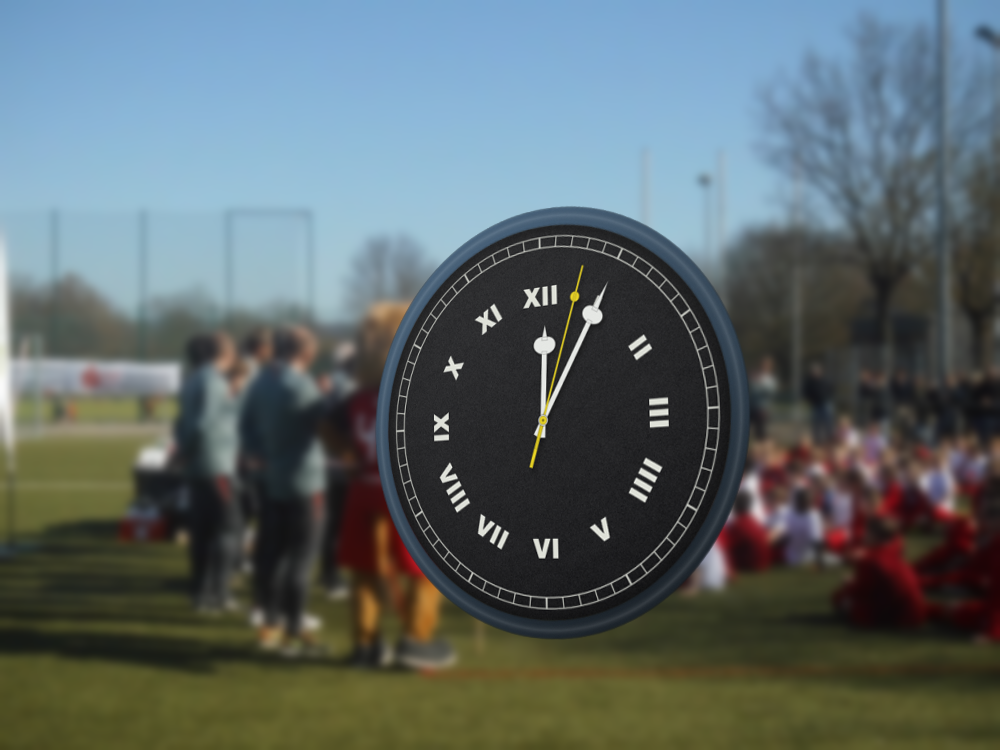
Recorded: 12,05,03
